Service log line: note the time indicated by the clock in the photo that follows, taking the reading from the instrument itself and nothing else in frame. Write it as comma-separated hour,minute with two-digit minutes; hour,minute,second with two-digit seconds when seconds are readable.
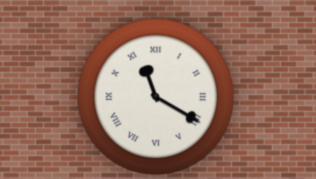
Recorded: 11,20
